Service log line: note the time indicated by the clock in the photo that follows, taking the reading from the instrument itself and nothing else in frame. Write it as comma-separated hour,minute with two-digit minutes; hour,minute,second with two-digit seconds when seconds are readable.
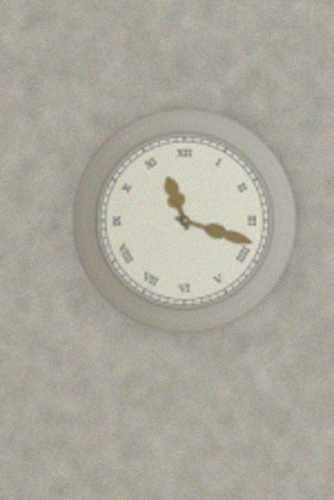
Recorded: 11,18
